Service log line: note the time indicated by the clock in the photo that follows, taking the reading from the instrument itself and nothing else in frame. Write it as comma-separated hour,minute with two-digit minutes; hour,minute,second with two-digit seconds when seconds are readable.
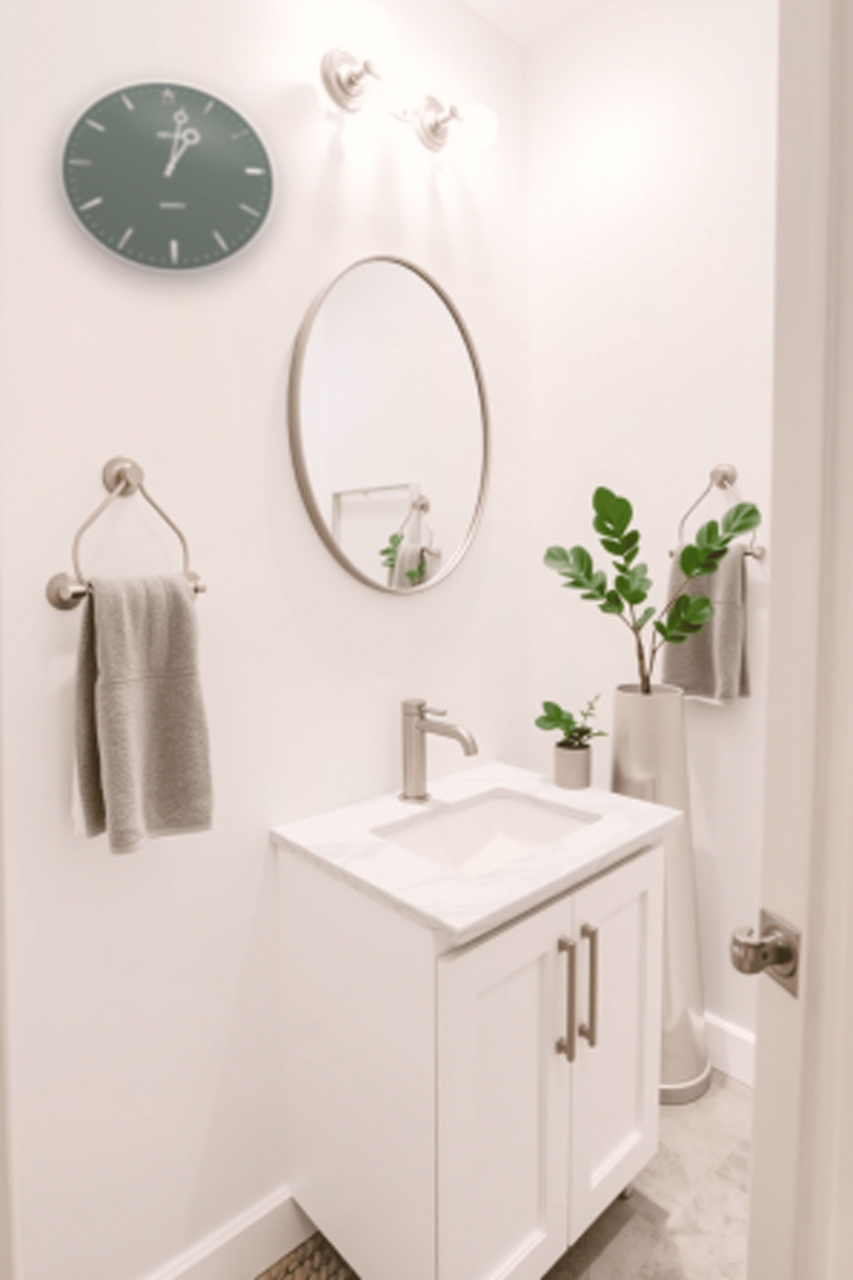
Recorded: 1,02
